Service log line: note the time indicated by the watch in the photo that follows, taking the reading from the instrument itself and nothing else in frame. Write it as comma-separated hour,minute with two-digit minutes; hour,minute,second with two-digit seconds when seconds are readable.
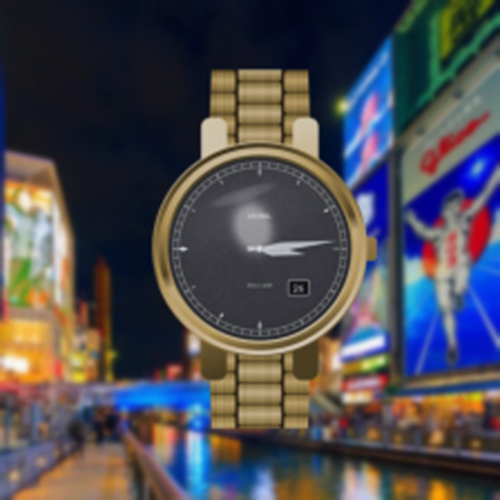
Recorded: 3,14
